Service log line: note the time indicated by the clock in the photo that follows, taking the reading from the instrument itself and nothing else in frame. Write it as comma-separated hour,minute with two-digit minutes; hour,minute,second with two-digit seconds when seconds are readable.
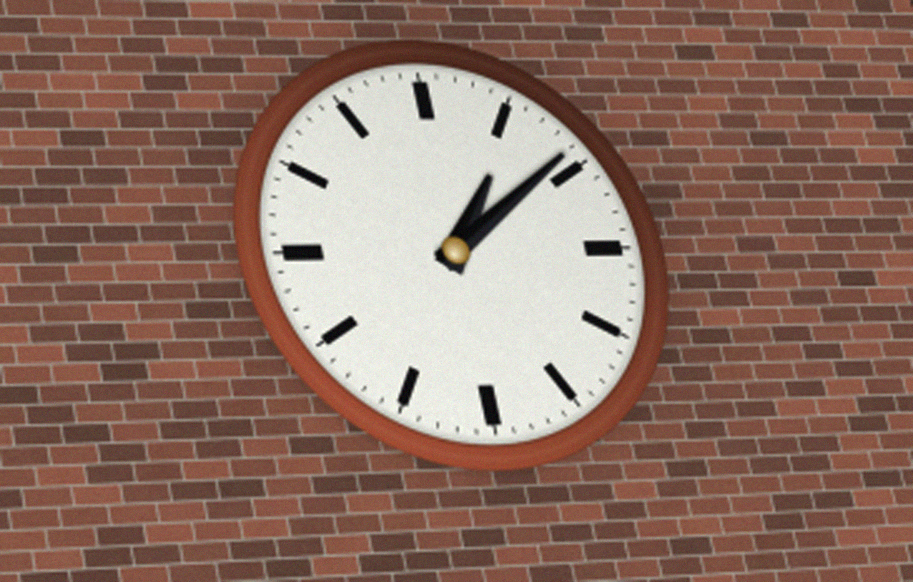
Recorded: 1,09
